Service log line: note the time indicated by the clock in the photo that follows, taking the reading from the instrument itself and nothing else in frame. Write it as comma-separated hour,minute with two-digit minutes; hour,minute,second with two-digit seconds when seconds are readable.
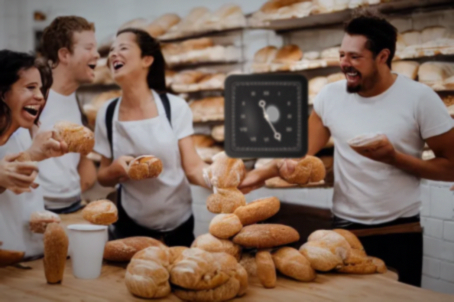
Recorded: 11,25
